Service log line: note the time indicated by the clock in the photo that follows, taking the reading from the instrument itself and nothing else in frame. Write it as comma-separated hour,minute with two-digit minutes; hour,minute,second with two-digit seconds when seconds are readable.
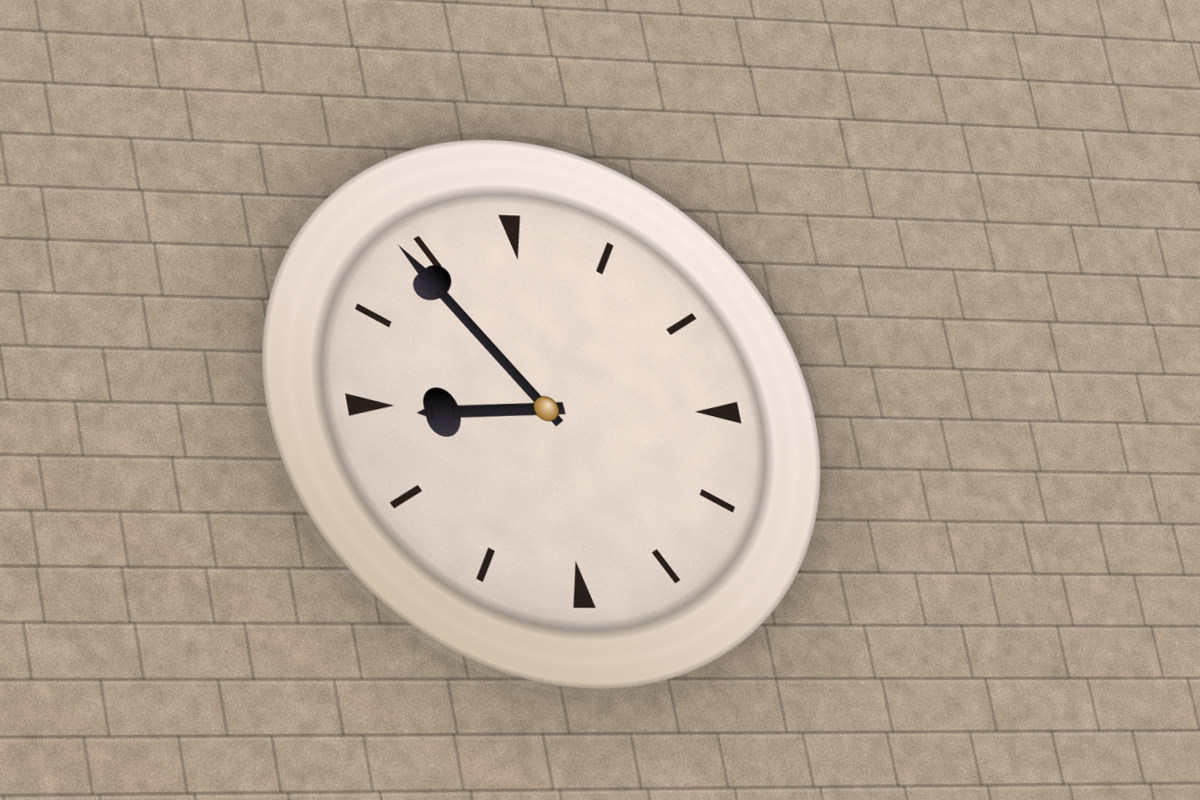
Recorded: 8,54
